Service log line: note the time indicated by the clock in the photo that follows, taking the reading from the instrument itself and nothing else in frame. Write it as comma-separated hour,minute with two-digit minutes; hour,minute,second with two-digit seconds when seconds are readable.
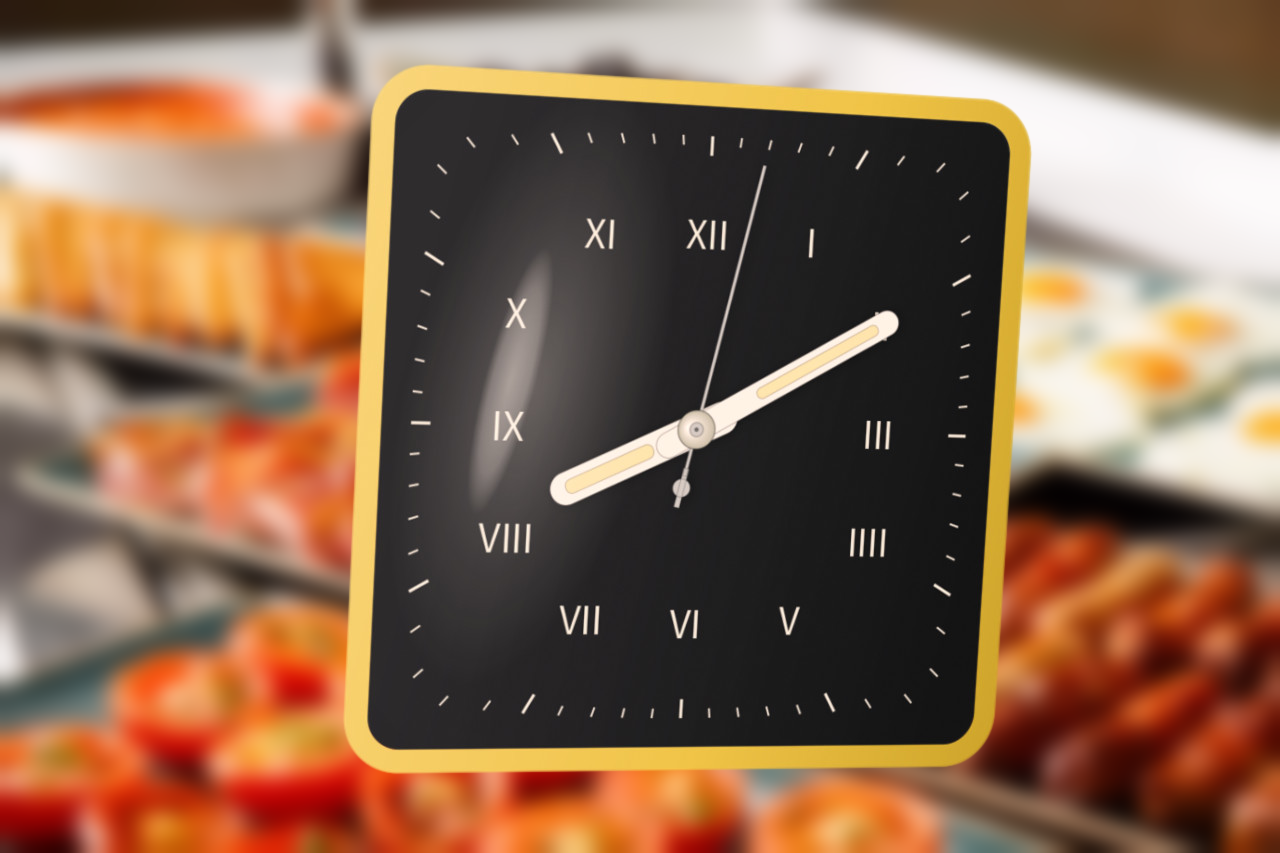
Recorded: 8,10,02
